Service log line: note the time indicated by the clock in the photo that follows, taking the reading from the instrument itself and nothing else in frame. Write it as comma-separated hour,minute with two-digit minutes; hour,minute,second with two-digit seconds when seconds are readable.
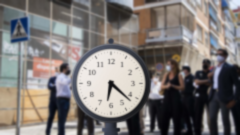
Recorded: 6,22
